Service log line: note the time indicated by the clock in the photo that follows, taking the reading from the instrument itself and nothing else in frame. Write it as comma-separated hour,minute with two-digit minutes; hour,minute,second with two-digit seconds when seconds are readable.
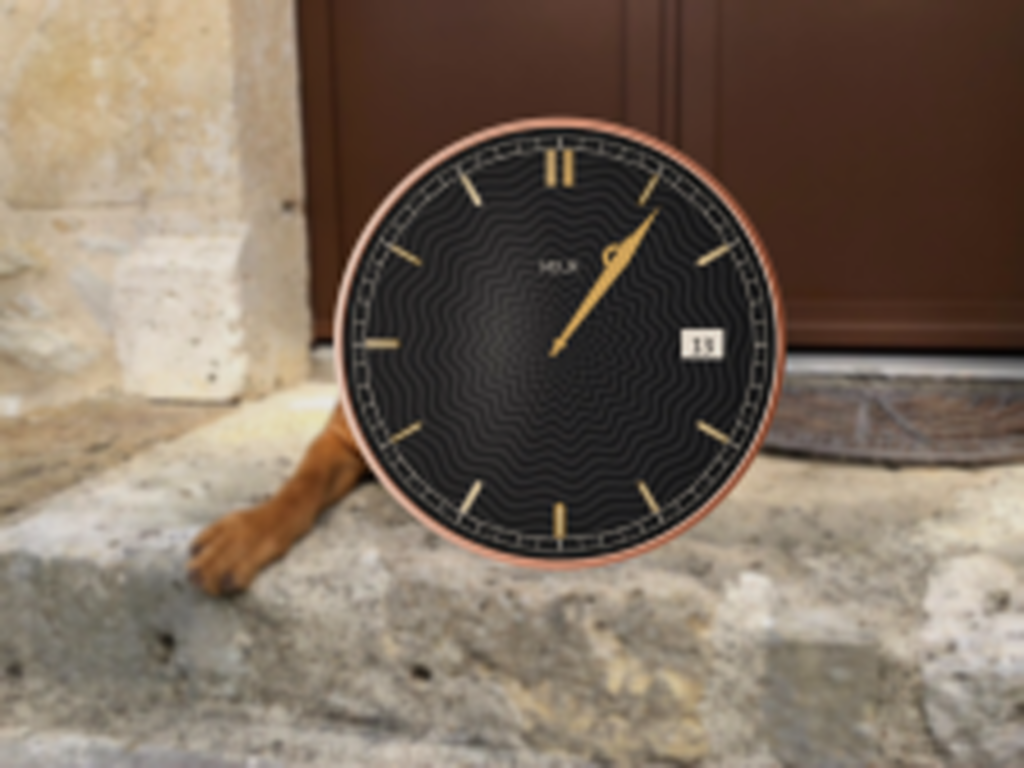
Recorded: 1,06
